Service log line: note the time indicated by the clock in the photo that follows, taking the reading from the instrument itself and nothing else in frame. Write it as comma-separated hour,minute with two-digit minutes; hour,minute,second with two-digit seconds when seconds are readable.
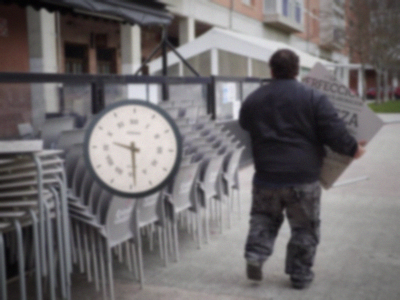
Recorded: 9,29
